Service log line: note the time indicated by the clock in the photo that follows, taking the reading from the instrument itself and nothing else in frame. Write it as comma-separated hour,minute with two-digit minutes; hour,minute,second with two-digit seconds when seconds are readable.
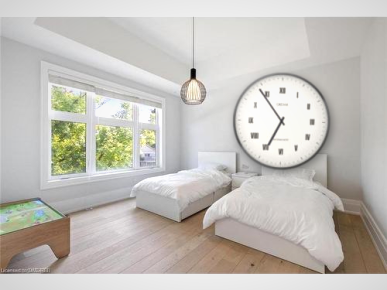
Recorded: 6,54
